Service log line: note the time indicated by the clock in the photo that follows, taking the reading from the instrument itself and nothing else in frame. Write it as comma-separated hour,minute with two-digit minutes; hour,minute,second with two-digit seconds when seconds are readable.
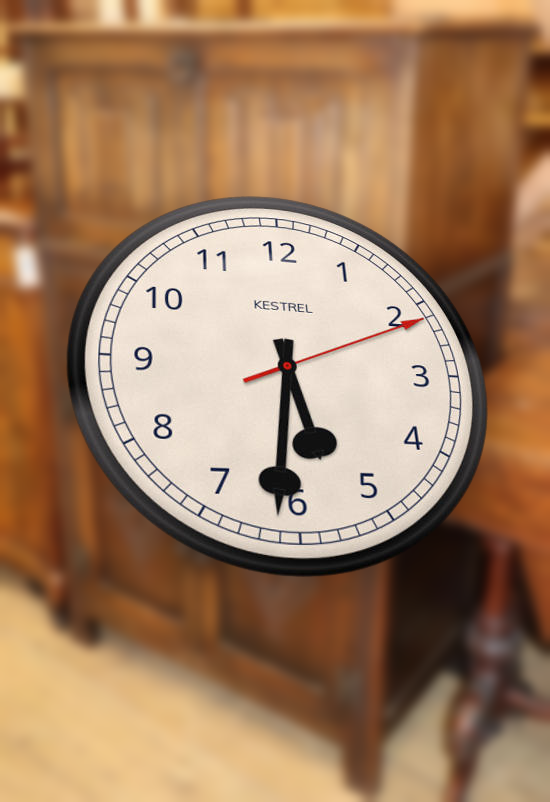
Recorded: 5,31,11
